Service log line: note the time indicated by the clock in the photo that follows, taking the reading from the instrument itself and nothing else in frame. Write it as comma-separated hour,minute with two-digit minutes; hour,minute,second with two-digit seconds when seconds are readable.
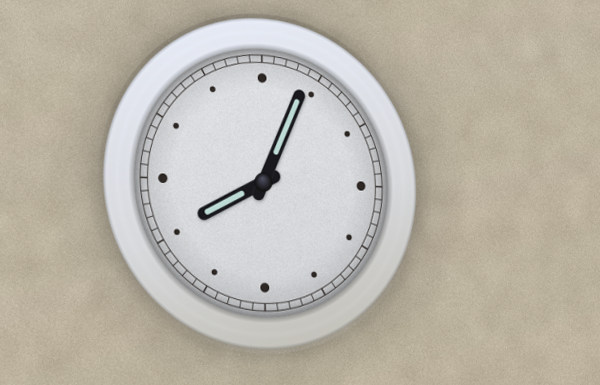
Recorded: 8,04
